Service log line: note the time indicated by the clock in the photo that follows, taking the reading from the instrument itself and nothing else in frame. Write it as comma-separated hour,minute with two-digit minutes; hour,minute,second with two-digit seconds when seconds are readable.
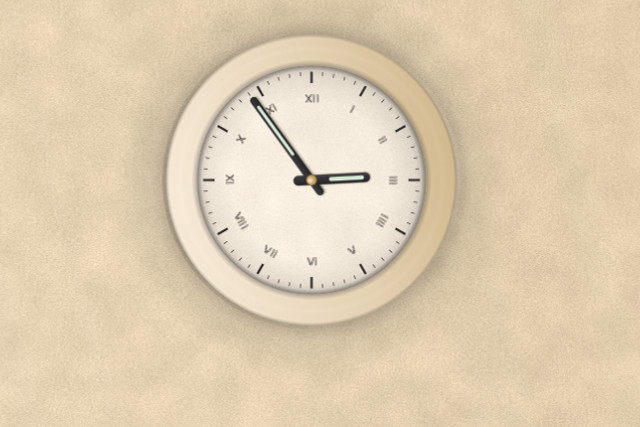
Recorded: 2,54
